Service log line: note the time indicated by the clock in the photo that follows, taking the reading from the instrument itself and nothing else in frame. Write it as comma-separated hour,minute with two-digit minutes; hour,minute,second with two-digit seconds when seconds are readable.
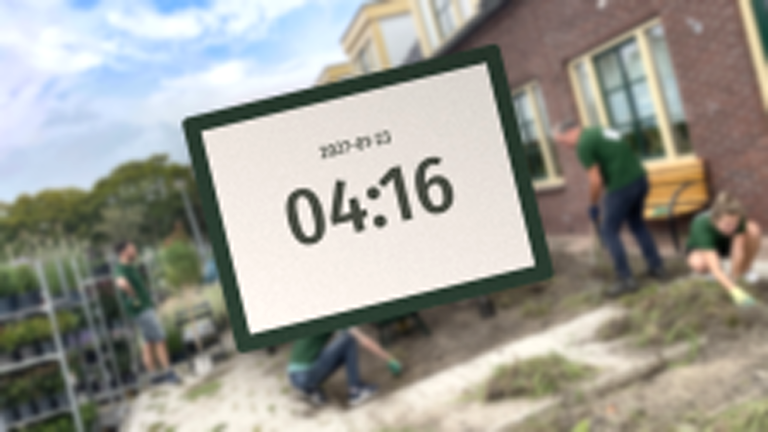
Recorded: 4,16
